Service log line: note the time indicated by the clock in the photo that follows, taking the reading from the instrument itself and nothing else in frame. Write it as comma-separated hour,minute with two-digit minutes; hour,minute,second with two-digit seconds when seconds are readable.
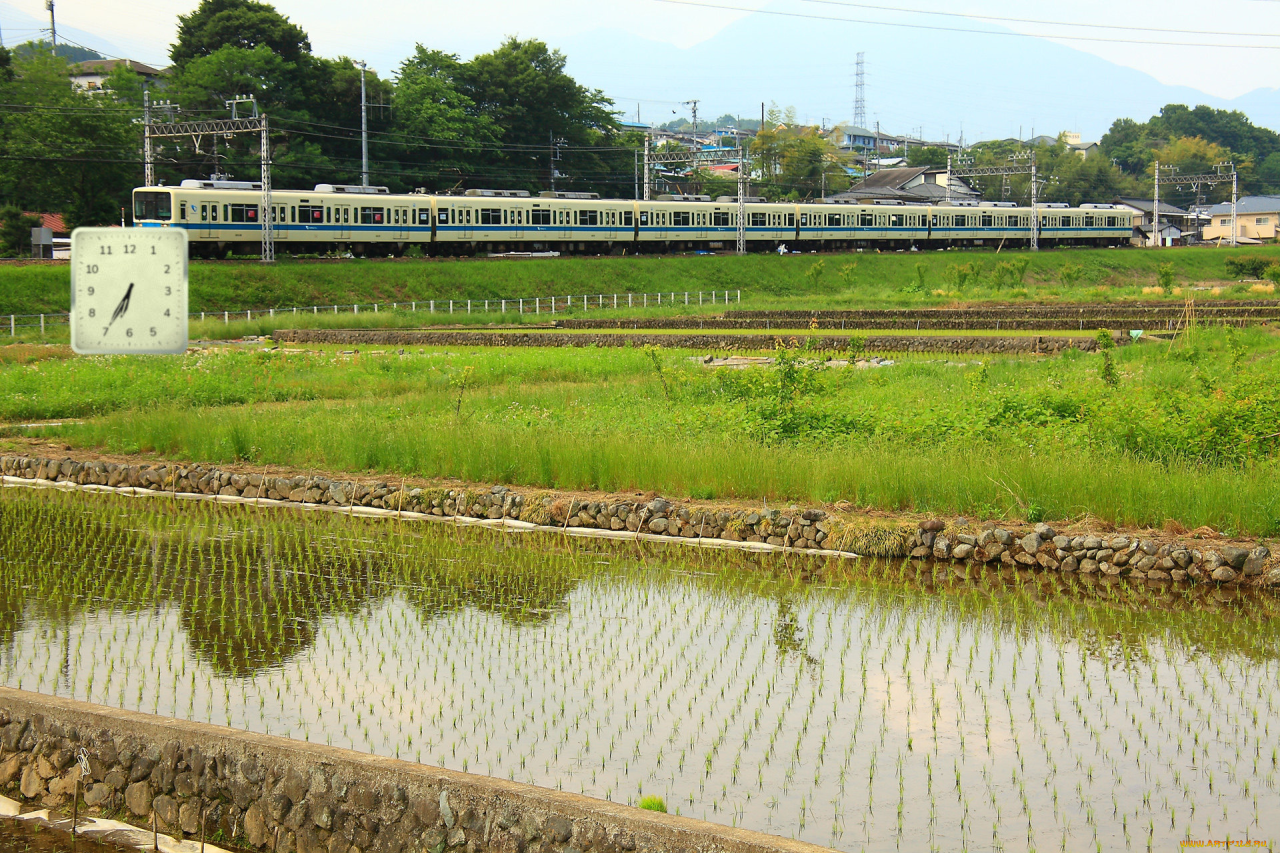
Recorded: 6,35
